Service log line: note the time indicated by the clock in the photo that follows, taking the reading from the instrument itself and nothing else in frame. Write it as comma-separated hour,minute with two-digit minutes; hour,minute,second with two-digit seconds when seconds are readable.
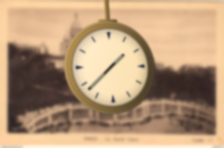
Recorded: 1,38
